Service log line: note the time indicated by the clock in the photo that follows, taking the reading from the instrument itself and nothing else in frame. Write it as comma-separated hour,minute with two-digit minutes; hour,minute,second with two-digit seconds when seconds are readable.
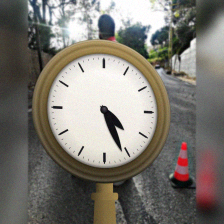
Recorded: 4,26
